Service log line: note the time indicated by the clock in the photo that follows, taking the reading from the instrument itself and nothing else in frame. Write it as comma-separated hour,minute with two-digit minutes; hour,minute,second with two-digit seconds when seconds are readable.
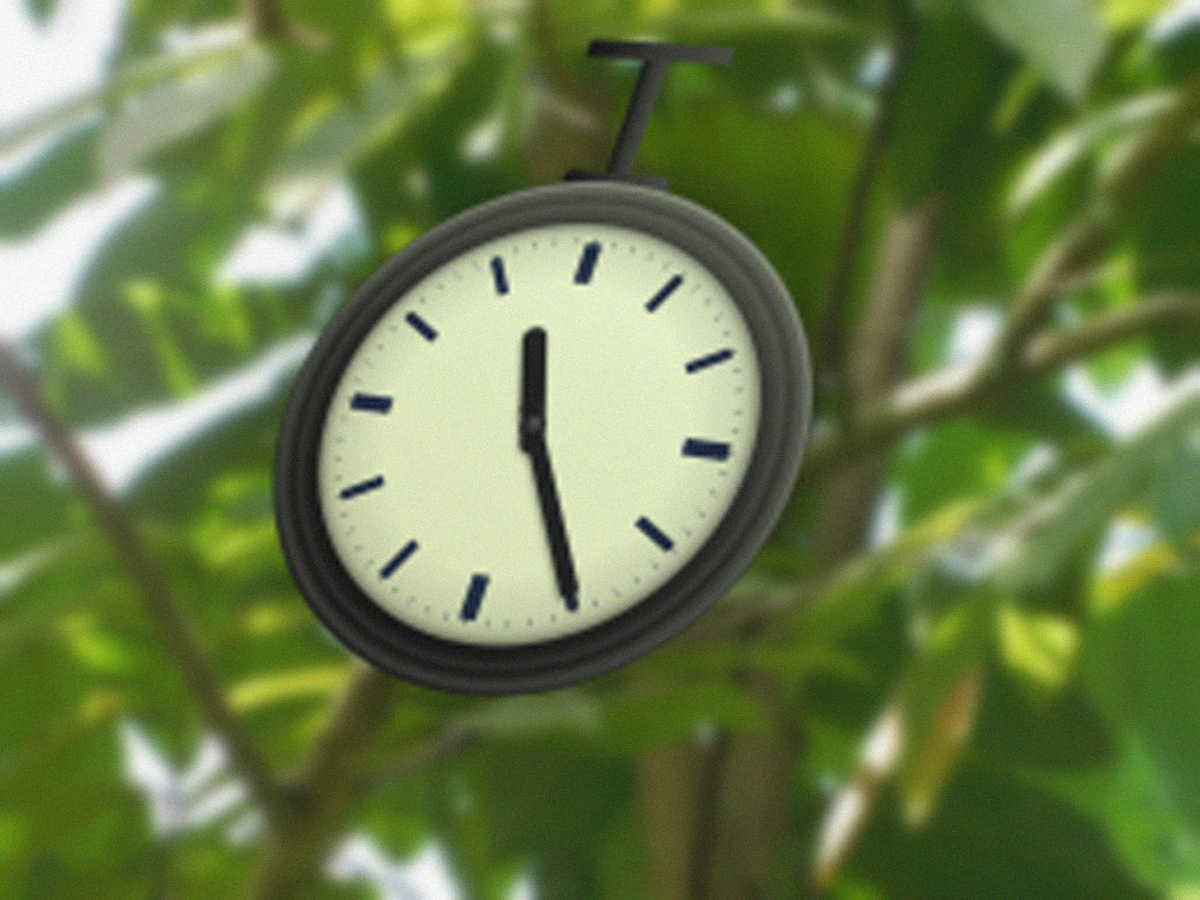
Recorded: 11,25
